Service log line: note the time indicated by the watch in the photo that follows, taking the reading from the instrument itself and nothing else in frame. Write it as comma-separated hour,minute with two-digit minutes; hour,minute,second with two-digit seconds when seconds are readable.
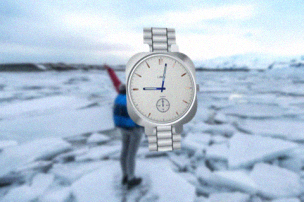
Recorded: 9,02
